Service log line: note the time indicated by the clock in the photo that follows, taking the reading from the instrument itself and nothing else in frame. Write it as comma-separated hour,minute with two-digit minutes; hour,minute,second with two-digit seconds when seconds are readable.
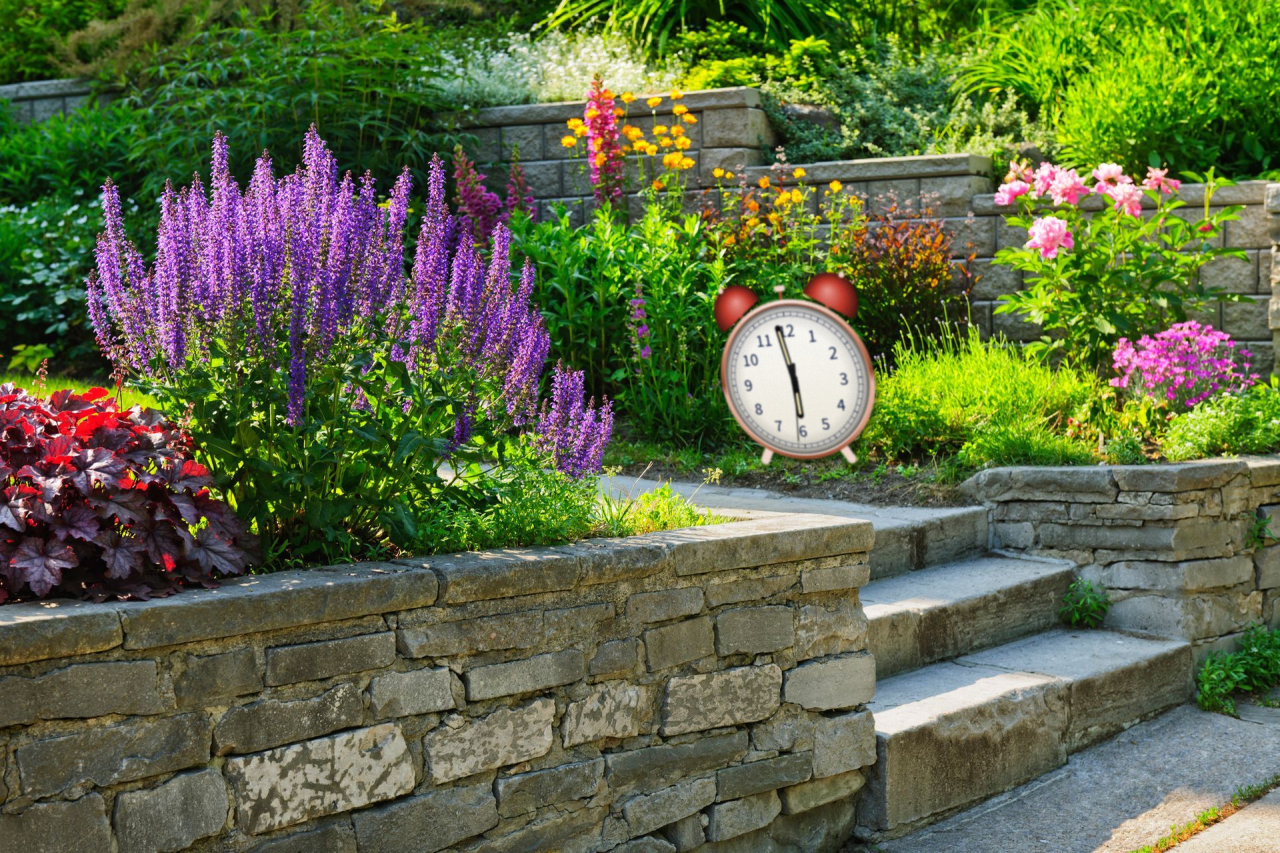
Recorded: 5,58,31
